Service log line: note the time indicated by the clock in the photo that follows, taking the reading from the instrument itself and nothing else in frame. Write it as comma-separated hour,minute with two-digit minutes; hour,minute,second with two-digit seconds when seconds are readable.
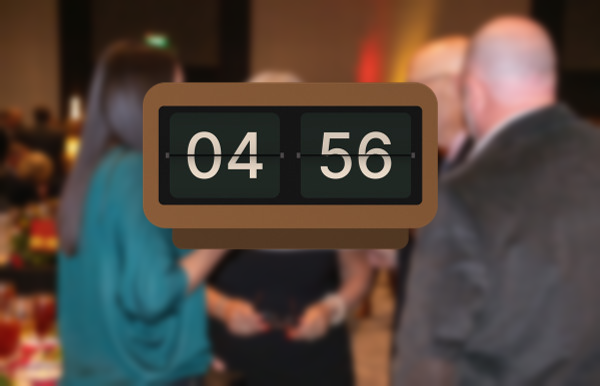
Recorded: 4,56
